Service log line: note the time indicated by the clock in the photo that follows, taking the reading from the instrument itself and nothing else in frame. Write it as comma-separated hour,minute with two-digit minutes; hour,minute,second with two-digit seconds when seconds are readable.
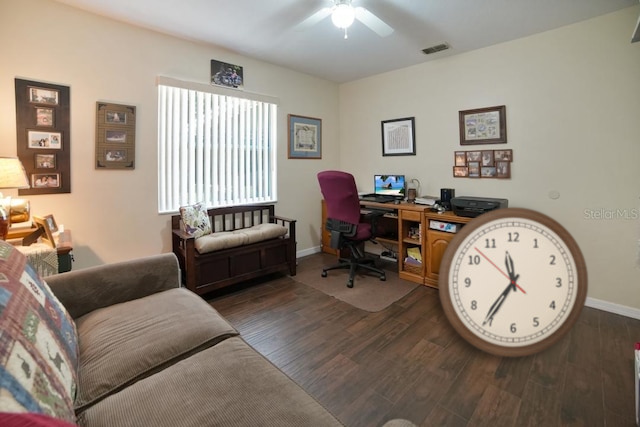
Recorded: 11,35,52
